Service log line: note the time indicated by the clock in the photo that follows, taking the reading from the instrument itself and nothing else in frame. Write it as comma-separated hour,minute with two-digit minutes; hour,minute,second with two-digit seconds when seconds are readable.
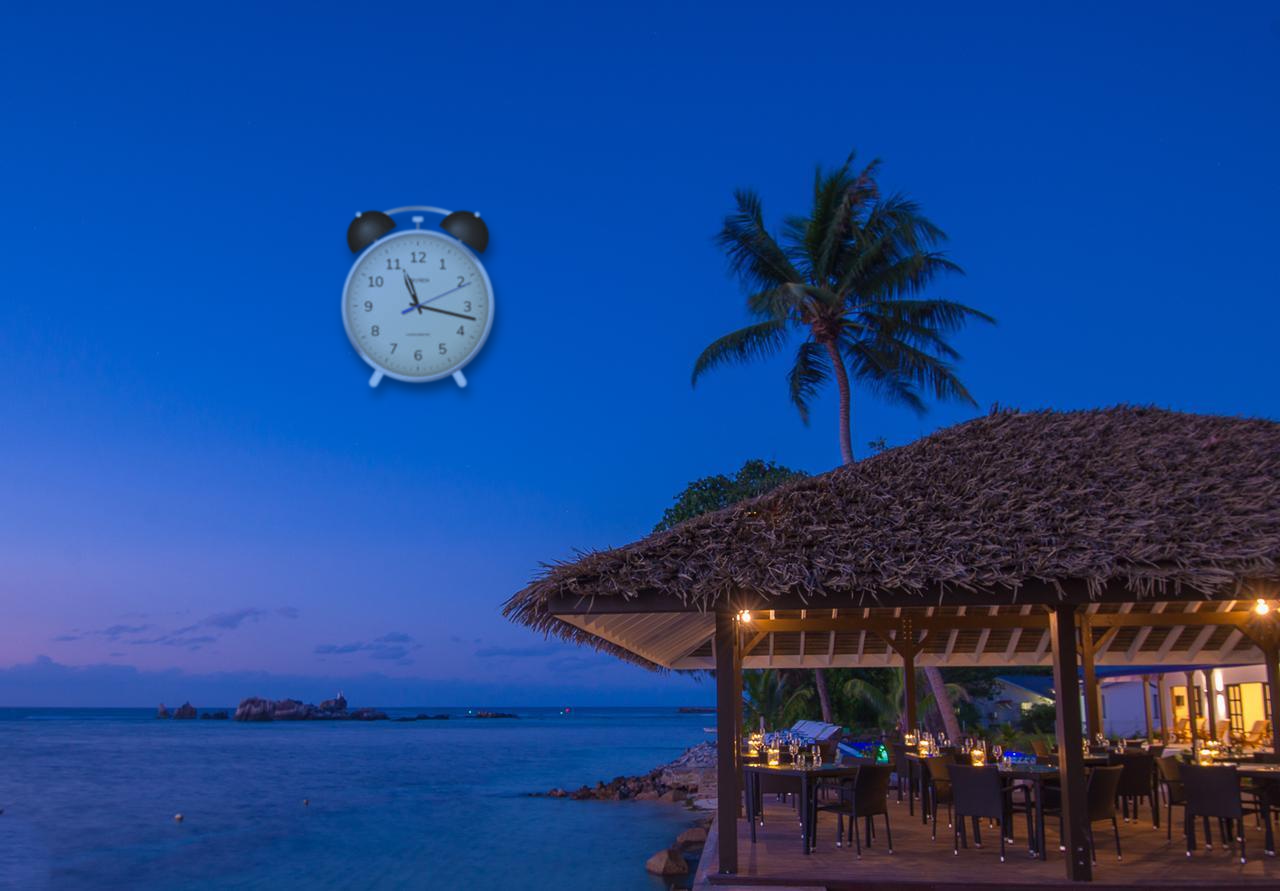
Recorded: 11,17,11
